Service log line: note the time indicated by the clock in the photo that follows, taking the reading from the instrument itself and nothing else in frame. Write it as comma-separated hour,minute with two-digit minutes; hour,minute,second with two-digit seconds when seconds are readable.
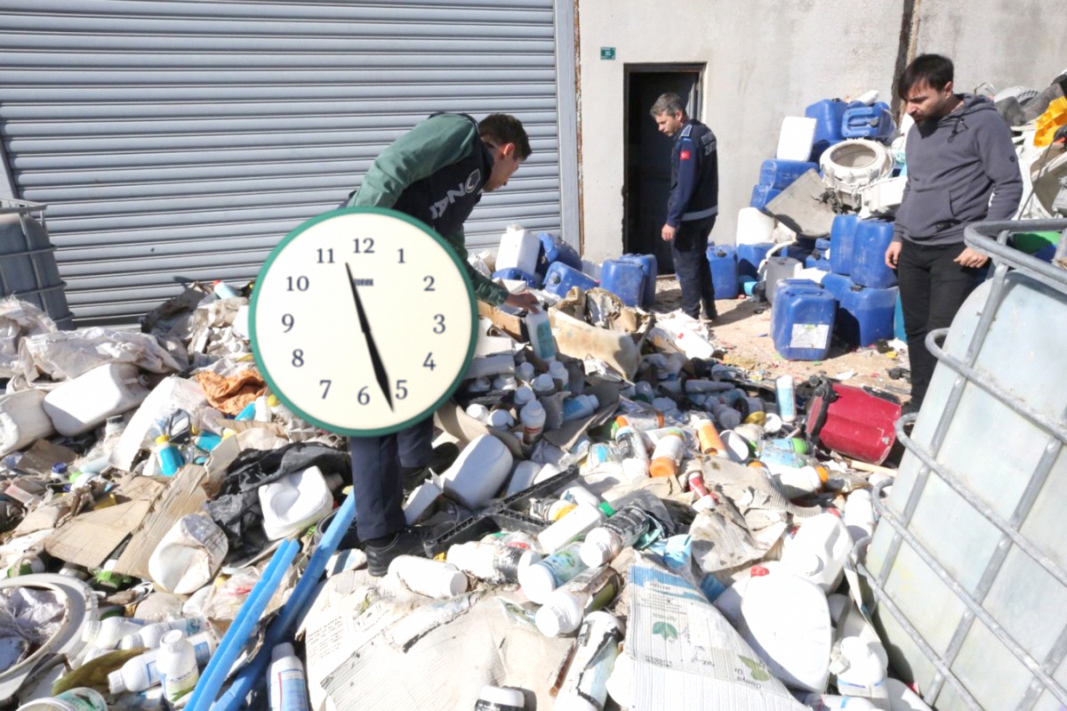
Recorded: 11,27
